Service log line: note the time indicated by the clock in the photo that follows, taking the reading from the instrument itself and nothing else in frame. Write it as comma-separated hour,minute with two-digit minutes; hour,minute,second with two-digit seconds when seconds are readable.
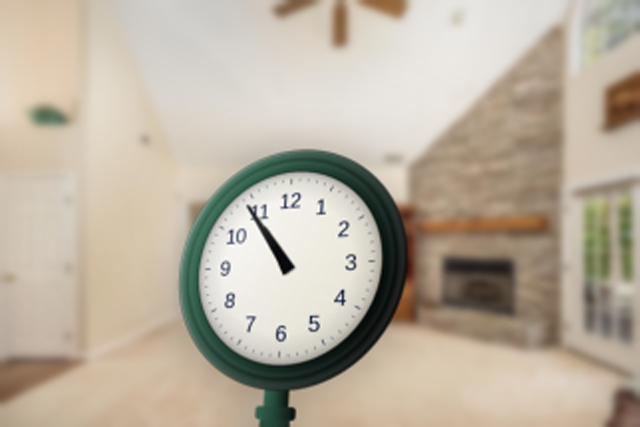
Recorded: 10,54
